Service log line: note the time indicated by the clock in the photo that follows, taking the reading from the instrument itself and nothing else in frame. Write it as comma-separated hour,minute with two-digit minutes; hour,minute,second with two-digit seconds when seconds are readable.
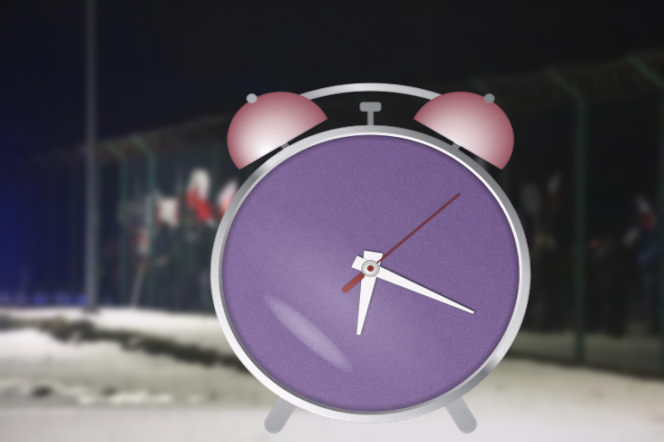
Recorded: 6,19,08
